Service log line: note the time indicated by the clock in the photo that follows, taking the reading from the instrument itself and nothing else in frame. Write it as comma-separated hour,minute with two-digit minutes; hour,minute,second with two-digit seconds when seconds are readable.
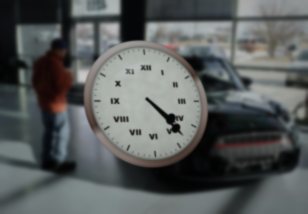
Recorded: 4,23
